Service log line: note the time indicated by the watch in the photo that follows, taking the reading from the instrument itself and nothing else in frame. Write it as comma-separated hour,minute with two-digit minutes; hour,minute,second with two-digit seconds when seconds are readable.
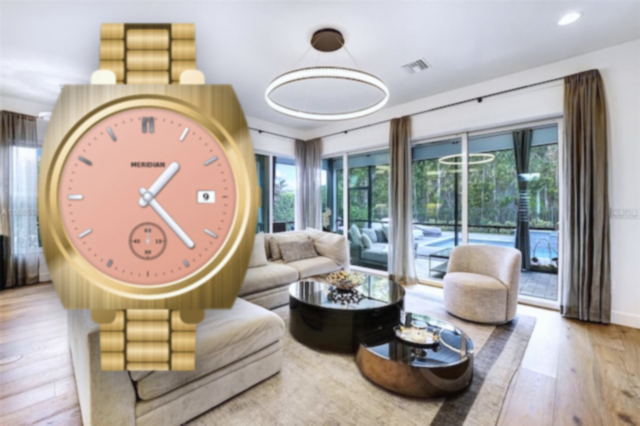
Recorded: 1,23
